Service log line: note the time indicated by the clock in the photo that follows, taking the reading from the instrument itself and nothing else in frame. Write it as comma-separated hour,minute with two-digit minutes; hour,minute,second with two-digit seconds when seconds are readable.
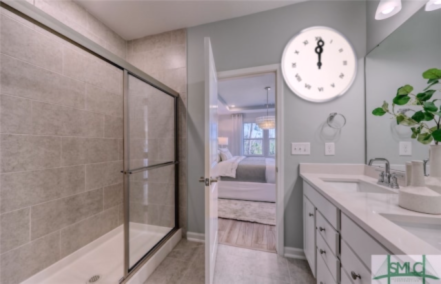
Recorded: 12,01
